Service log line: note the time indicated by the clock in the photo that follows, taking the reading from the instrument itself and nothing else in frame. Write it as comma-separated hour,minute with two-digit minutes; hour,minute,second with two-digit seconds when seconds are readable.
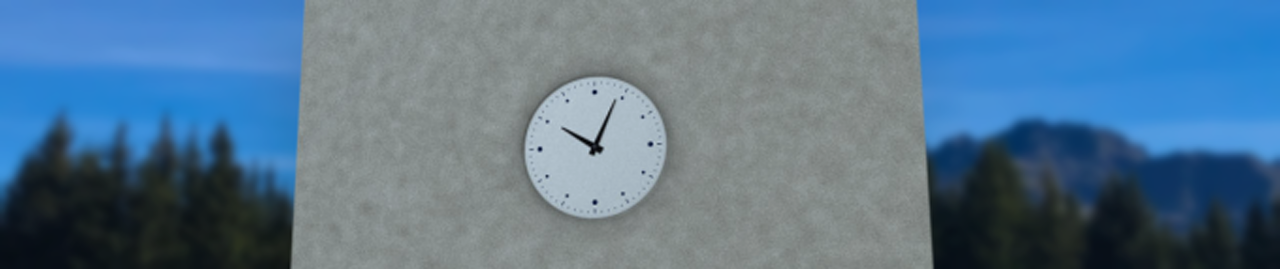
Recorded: 10,04
